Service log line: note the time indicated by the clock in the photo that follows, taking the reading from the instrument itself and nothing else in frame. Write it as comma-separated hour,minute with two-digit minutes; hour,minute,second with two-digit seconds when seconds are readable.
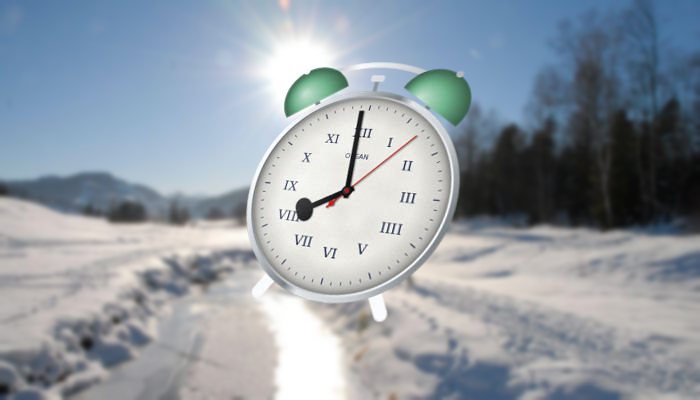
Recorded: 7,59,07
